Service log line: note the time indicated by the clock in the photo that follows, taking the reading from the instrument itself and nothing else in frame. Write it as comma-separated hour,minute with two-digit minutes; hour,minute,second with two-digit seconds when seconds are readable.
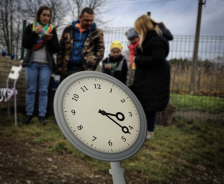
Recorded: 3,22
